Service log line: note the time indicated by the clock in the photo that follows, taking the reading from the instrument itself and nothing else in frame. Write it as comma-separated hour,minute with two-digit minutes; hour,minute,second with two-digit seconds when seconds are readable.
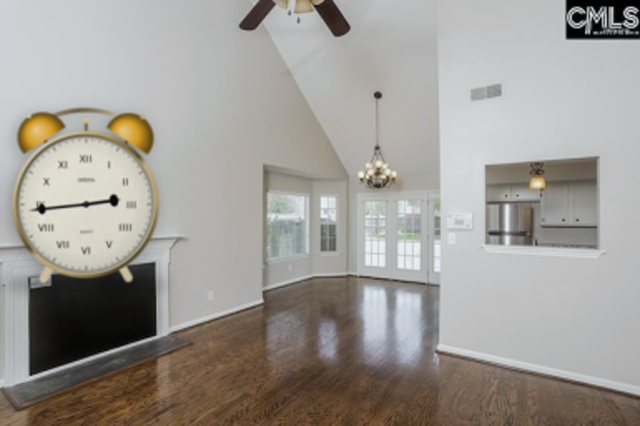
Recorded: 2,44
